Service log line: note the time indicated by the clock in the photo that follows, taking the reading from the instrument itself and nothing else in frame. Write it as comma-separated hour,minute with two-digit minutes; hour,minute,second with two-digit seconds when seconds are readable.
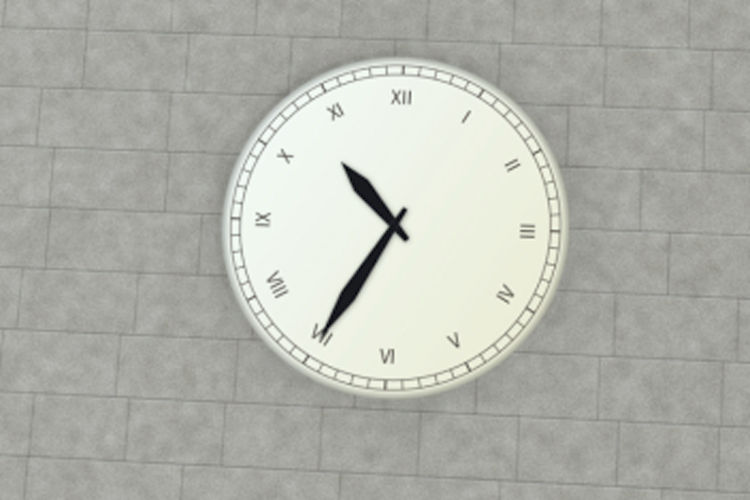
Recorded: 10,35
